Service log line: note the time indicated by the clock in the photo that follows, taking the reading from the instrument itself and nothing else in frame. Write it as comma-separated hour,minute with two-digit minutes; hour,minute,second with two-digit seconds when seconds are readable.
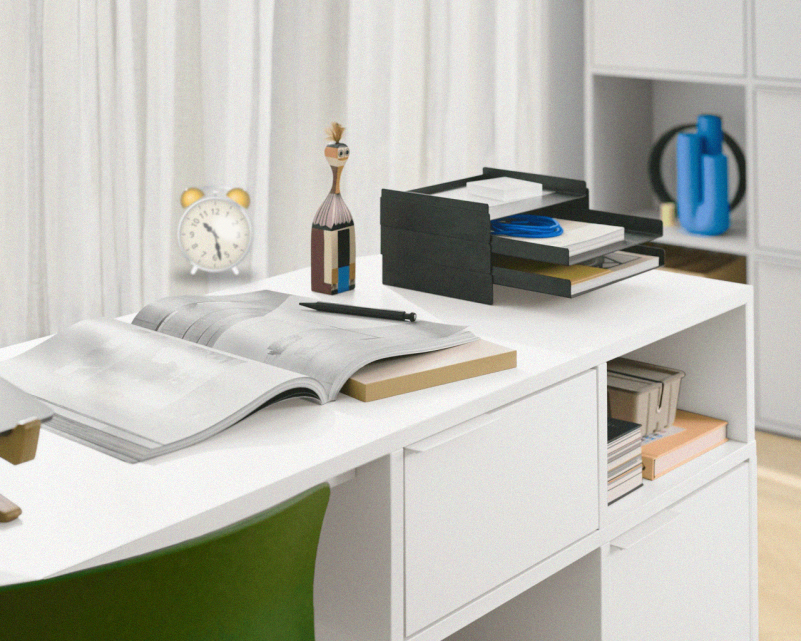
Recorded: 10,28
